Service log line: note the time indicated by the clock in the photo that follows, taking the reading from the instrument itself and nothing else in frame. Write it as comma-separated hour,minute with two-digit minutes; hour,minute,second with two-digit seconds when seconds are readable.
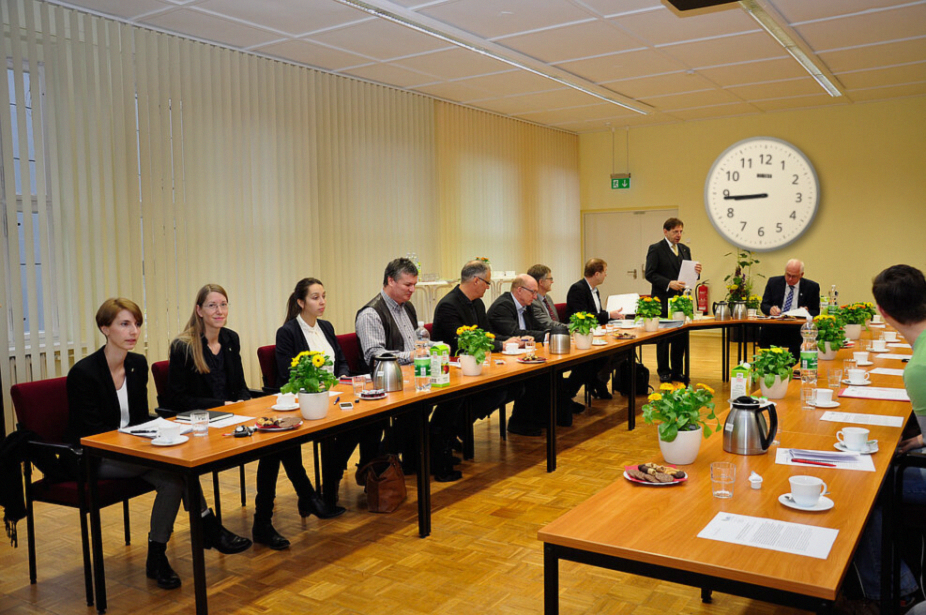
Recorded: 8,44
